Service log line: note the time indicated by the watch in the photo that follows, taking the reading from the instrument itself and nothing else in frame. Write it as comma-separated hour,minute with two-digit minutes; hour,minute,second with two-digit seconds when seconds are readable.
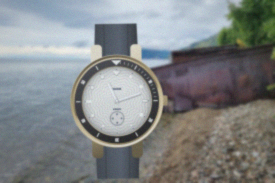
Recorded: 11,12
